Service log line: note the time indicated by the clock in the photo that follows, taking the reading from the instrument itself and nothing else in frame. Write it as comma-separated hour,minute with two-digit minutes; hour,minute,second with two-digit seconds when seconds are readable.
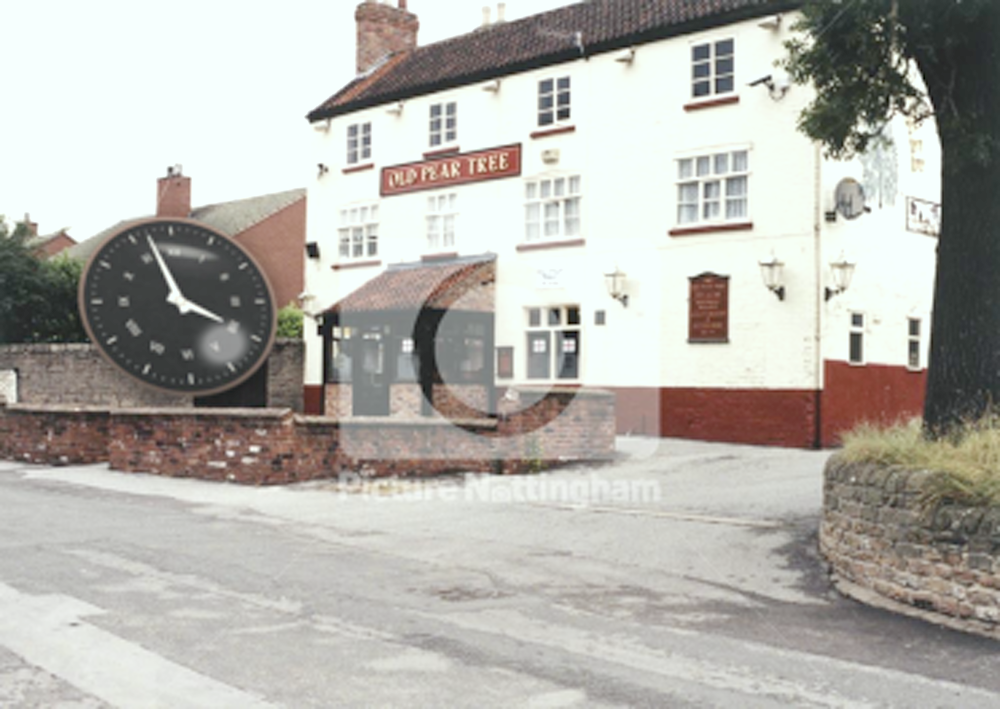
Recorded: 3,57
